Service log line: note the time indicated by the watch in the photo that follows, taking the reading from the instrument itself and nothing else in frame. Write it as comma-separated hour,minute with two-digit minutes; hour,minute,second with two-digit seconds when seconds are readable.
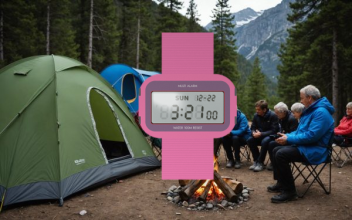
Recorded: 3,21,00
